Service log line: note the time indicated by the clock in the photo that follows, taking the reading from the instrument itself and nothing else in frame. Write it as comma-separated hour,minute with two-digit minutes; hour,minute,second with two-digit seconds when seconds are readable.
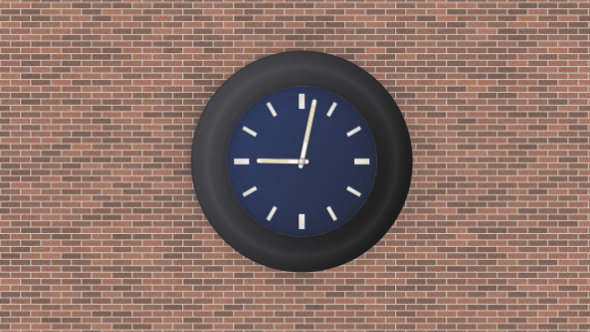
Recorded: 9,02
